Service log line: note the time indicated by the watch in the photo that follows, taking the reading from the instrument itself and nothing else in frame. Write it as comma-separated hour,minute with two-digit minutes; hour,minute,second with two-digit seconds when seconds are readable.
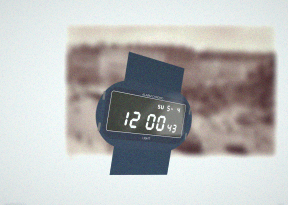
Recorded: 12,00,43
